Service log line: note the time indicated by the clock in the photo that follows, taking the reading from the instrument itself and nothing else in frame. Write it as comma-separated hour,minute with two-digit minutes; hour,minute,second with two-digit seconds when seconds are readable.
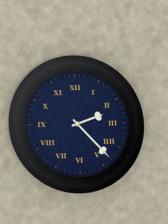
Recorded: 2,23
